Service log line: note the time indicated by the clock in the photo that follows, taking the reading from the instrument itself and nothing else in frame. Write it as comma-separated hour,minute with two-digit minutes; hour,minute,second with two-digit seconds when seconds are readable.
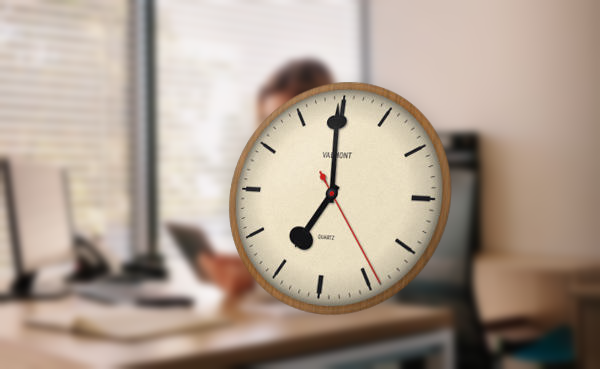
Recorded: 6,59,24
